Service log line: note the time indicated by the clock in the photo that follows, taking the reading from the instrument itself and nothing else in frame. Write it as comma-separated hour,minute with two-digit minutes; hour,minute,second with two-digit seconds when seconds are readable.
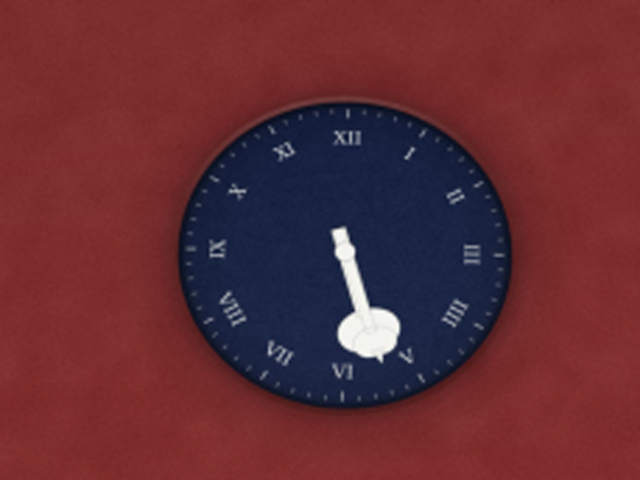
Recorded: 5,27
